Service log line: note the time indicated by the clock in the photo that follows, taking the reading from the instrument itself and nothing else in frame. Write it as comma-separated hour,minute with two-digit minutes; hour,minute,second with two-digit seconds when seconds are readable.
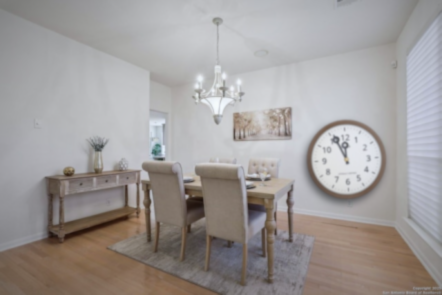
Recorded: 11,56
